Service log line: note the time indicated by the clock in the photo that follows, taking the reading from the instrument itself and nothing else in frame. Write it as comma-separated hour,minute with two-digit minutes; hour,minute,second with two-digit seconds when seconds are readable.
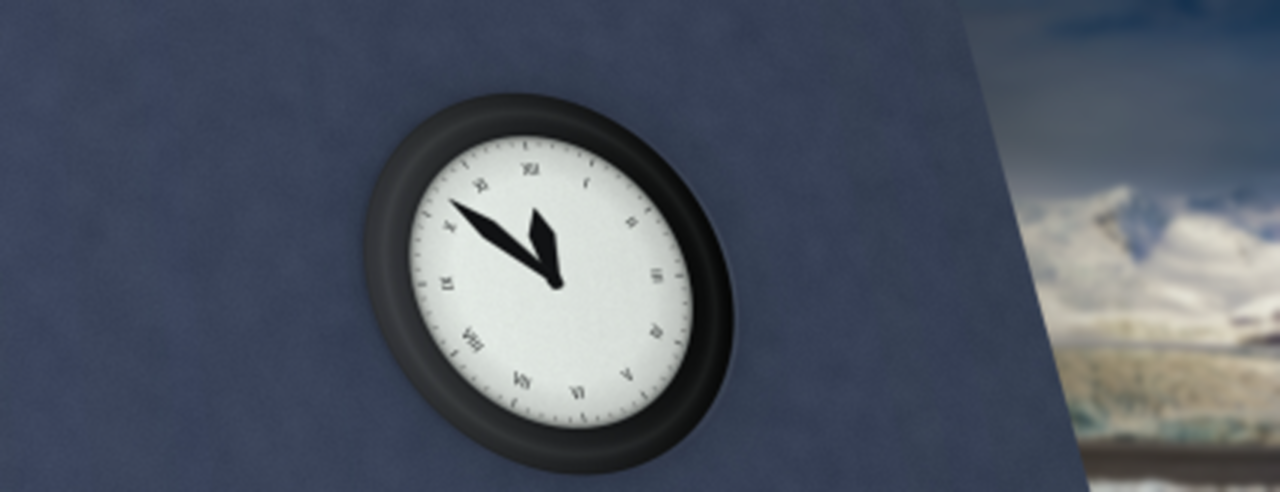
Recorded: 11,52
